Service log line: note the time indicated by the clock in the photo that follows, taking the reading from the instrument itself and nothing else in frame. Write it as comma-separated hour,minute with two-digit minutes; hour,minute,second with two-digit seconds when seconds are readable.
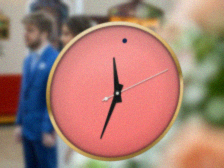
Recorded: 11,32,10
